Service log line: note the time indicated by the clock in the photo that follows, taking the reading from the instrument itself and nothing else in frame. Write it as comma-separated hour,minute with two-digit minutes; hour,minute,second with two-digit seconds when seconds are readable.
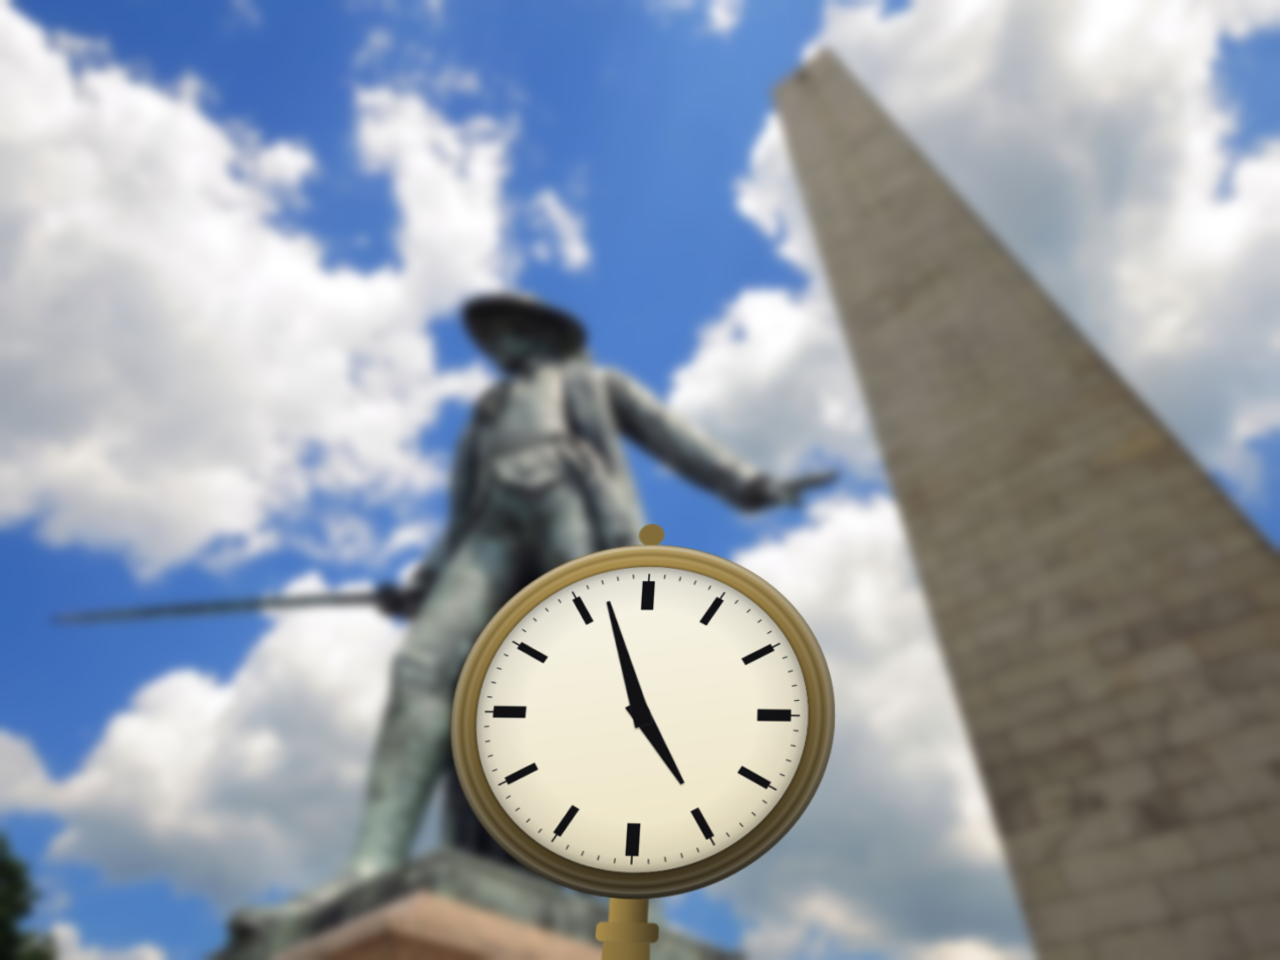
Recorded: 4,57
